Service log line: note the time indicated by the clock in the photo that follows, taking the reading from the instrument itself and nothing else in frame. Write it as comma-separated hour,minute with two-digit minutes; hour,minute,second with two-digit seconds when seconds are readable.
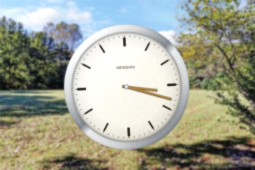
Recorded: 3,18
